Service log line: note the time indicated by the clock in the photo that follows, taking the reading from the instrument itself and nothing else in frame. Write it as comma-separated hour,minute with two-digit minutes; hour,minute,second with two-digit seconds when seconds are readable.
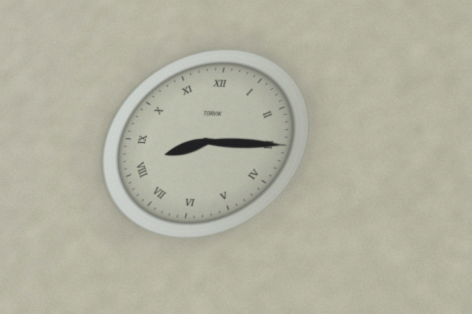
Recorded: 8,15
